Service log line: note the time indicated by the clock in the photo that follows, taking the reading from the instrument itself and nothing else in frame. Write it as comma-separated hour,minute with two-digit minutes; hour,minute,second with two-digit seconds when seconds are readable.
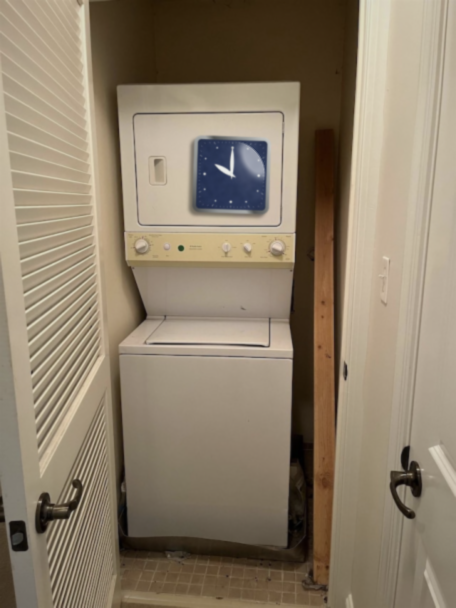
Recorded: 10,00
